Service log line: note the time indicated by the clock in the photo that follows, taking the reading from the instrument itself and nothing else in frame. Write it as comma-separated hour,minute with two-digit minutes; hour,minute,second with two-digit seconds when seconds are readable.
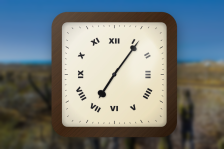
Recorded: 7,06
